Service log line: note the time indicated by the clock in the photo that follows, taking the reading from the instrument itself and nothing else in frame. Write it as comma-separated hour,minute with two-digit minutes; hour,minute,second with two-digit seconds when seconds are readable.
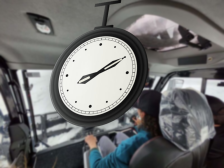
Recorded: 8,10
